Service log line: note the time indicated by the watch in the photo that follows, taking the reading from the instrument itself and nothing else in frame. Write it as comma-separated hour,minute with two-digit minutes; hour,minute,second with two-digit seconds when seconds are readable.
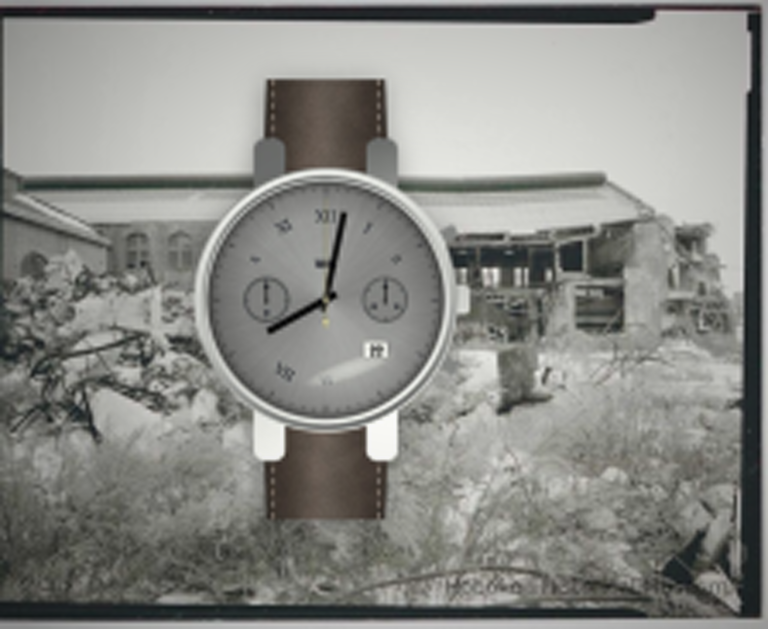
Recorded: 8,02
